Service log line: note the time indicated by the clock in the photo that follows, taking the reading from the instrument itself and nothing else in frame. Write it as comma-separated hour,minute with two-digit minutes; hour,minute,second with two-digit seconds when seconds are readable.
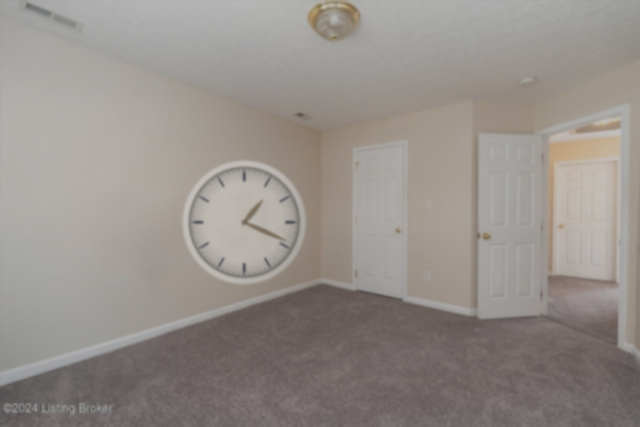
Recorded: 1,19
